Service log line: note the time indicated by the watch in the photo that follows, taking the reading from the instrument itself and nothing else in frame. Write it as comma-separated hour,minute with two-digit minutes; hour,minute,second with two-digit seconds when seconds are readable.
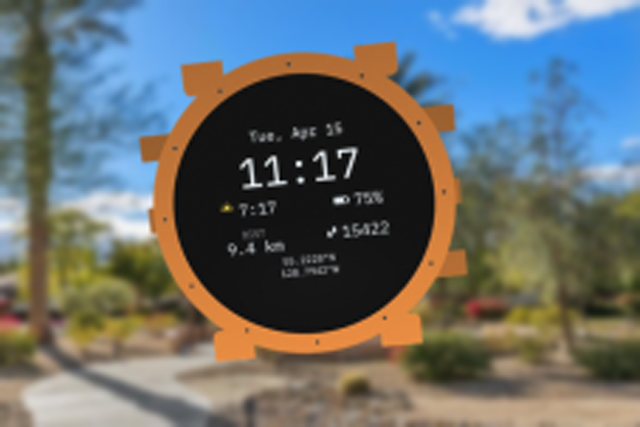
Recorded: 11,17
